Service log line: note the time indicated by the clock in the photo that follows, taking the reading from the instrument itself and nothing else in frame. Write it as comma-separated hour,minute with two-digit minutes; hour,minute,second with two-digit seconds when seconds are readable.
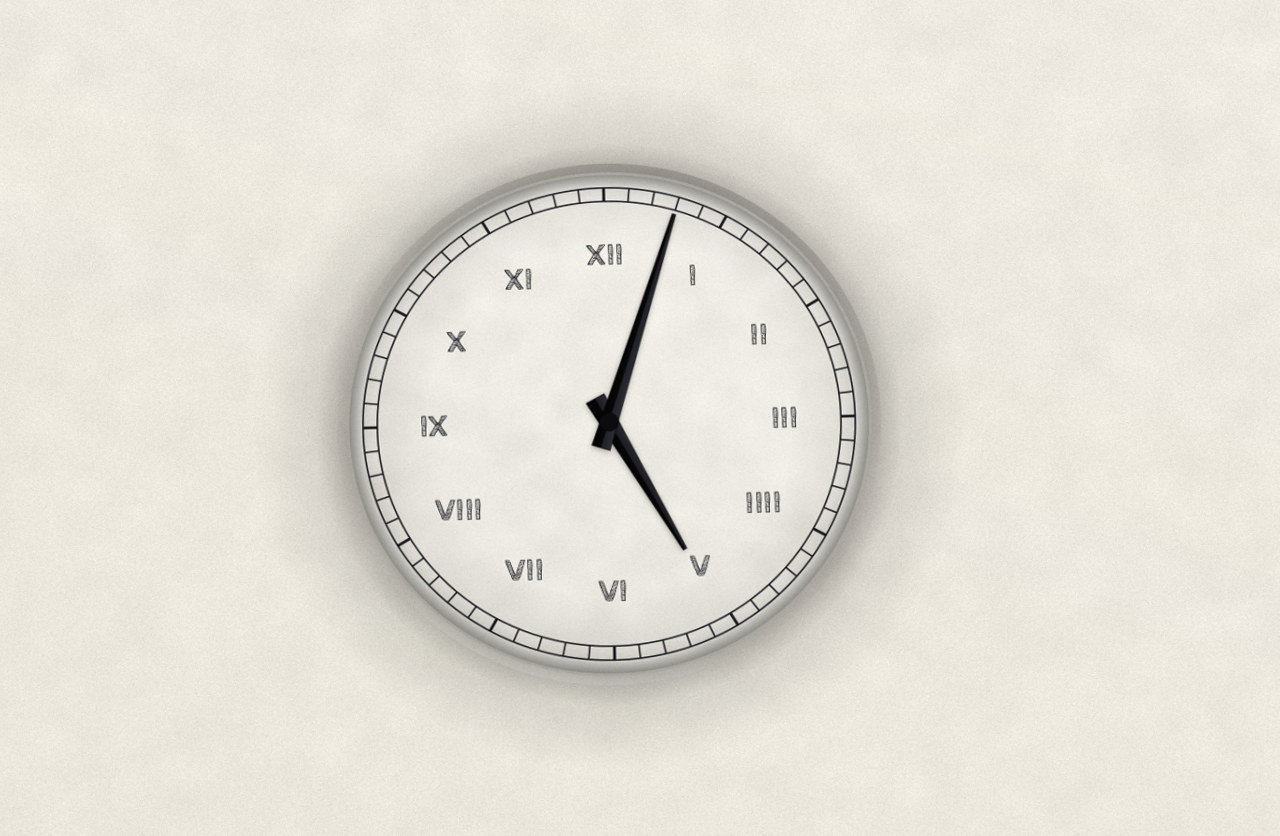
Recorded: 5,03
